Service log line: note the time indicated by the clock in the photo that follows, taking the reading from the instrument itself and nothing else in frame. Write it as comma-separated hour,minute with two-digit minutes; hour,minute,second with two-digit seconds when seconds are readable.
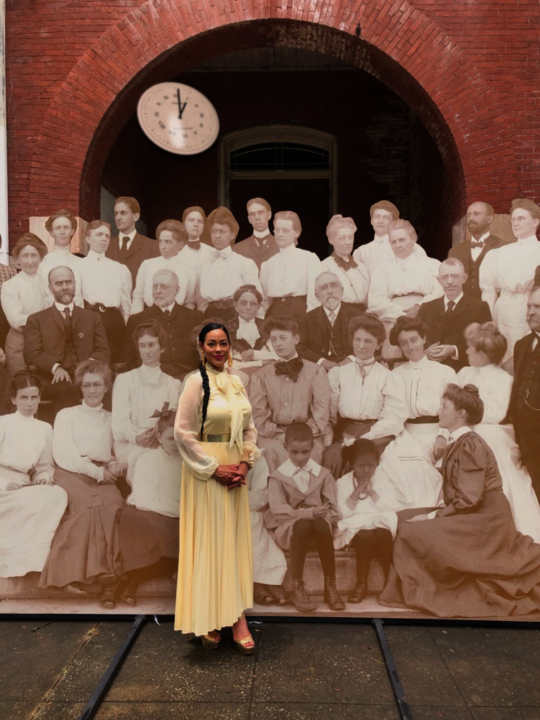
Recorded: 1,01
